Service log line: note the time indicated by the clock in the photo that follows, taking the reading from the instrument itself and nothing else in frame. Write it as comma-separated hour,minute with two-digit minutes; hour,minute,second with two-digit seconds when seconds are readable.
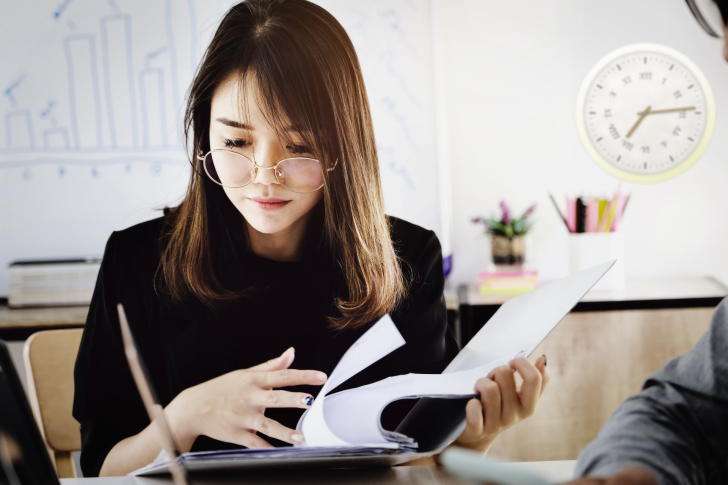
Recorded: 7,14
